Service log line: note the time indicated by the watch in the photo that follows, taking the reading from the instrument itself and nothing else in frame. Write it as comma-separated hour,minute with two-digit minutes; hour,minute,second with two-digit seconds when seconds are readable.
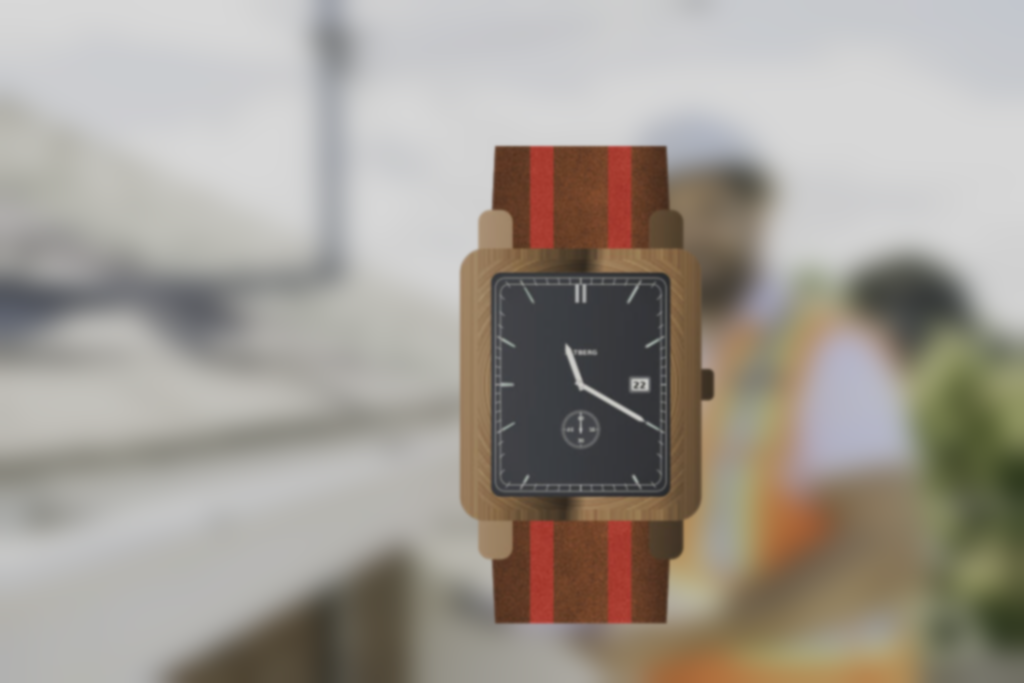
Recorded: 11,20
